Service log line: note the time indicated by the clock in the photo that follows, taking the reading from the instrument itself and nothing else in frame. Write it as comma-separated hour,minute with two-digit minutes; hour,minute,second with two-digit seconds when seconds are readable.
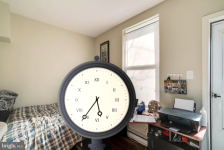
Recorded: 5,36
